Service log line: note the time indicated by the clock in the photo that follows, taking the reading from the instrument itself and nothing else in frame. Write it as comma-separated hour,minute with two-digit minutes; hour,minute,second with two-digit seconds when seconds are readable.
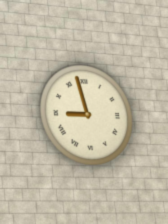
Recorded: 8,58
